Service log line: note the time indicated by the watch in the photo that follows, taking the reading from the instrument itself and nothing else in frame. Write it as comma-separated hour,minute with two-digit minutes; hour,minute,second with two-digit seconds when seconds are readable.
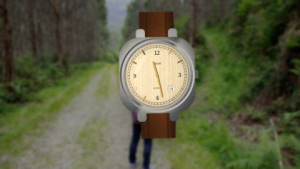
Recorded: 11,28
